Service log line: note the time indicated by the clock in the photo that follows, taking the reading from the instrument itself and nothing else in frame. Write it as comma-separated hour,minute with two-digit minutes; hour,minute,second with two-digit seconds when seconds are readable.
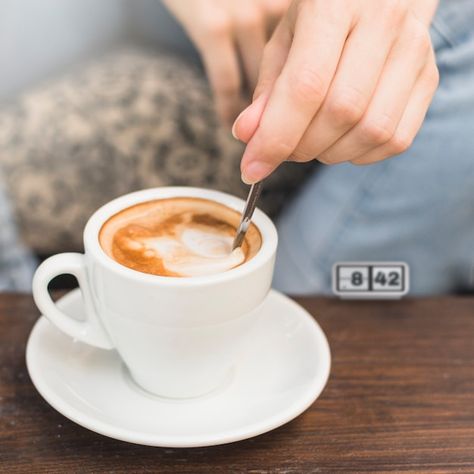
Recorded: 8,42
